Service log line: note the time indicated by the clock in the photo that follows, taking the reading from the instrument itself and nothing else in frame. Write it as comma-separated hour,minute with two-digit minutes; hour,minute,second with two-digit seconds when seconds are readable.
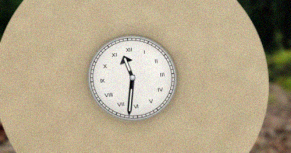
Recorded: 11,32
